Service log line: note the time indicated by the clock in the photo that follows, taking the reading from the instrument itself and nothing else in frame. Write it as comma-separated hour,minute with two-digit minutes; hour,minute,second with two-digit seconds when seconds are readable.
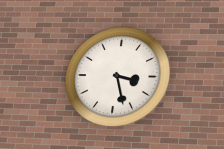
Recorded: 3,27
